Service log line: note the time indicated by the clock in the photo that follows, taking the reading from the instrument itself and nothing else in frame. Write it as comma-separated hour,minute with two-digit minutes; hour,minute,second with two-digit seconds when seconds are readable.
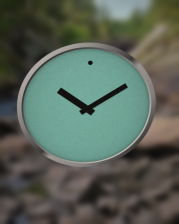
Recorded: 10,09
